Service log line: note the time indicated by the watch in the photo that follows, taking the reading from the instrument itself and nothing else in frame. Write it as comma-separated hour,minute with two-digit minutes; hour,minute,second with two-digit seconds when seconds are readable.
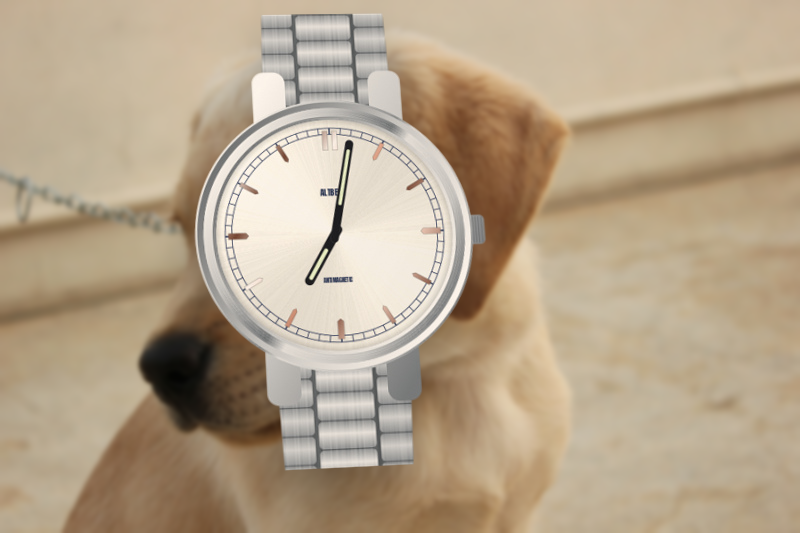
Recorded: 7,02
